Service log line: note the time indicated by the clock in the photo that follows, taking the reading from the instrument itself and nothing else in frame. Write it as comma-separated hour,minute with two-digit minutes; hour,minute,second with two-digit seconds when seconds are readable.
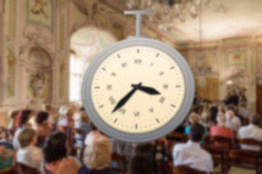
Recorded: 3,37
